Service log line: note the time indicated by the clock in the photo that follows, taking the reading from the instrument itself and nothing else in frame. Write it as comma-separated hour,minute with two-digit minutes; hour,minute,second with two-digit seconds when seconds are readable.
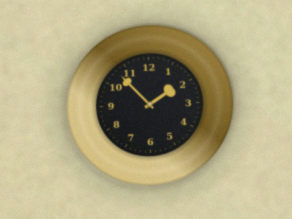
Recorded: 1,53
